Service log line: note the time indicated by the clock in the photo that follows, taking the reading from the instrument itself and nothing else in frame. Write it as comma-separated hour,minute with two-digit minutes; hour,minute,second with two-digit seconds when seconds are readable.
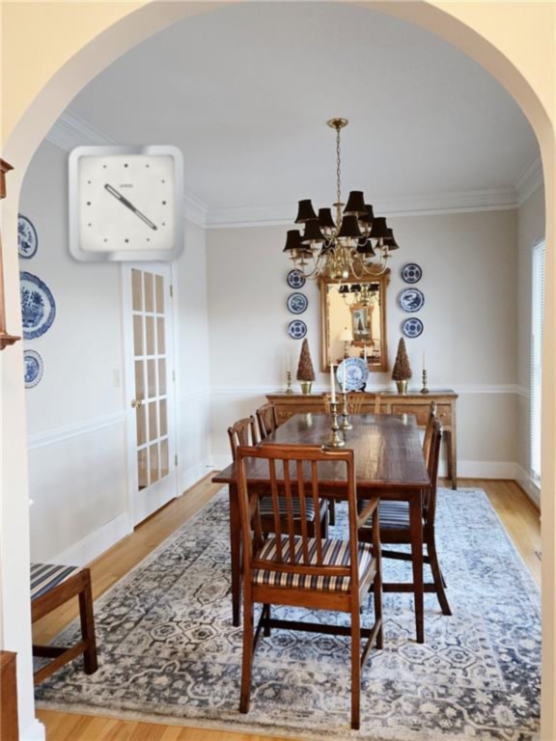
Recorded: 10,22
